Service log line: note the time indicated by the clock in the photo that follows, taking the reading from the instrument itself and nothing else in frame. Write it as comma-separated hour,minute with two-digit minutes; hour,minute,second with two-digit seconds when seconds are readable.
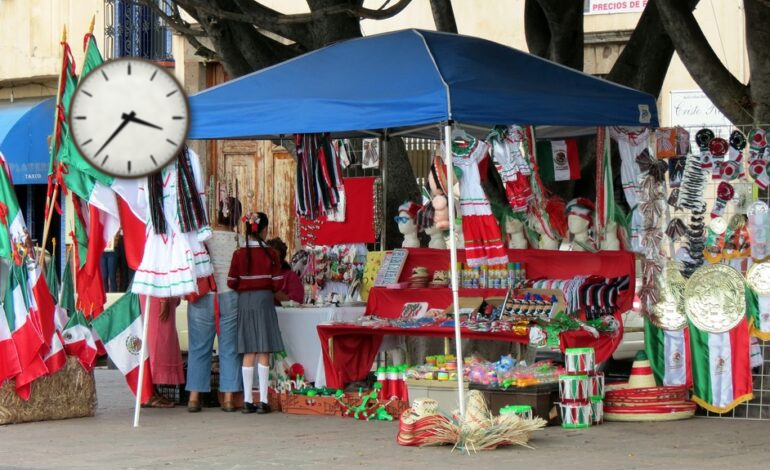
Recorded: 3,37
